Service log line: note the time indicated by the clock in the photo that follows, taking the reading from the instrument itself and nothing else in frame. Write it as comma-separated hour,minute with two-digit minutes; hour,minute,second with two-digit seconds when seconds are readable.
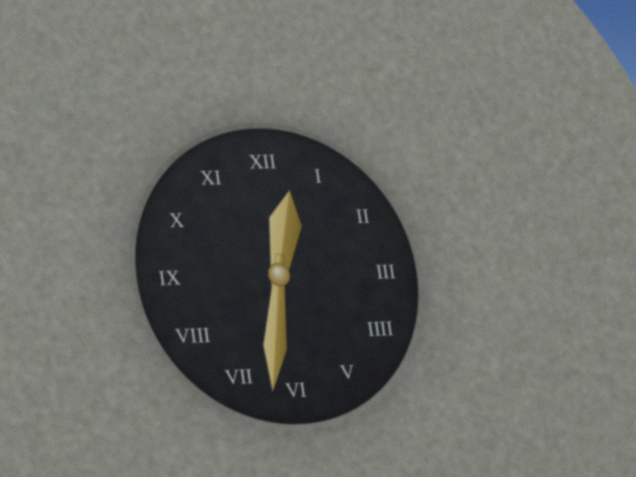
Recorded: 12,32
